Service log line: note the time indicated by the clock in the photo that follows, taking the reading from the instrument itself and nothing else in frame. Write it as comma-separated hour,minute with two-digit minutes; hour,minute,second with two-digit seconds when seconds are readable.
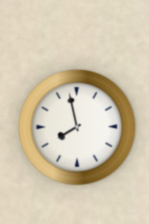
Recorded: 7,58
